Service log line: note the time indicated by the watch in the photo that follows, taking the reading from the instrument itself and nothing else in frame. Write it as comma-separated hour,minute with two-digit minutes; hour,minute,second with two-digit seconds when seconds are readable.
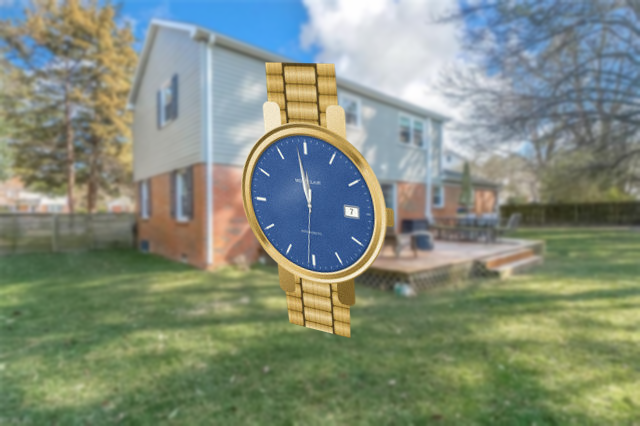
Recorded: 11,58,31
